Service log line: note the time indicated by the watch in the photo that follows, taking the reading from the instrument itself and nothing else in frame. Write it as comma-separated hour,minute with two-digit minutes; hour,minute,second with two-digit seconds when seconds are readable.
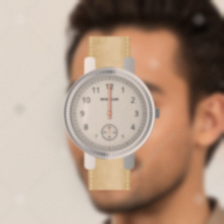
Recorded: 12,00
